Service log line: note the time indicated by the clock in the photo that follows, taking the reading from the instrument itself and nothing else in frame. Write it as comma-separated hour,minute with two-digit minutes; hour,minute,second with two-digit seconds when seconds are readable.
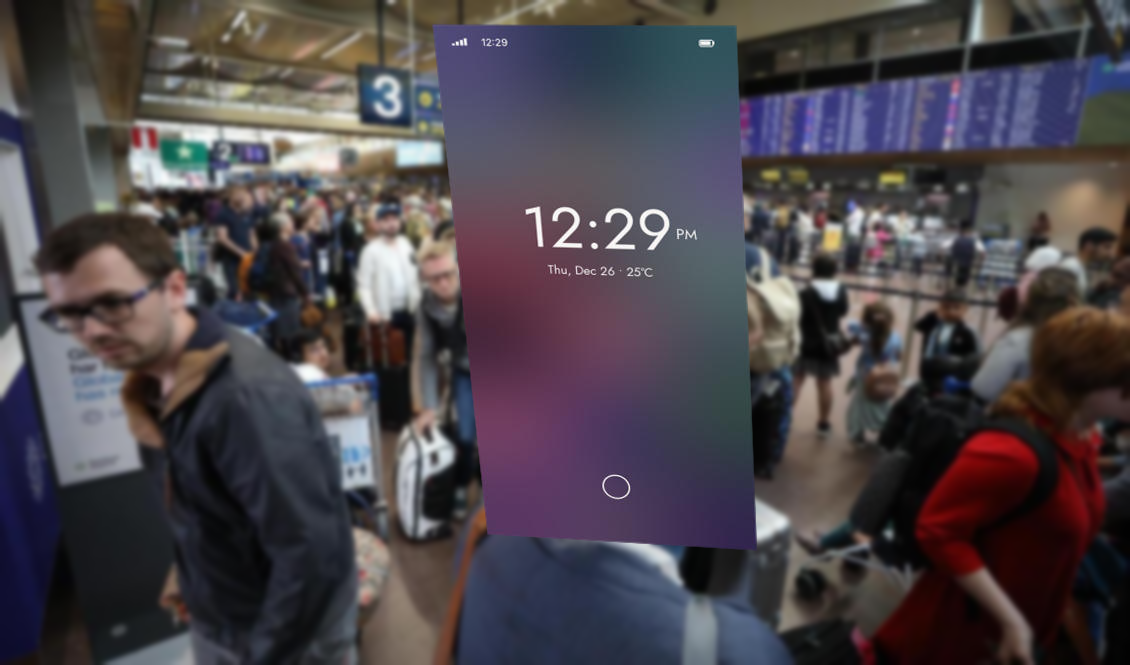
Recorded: 12,29
